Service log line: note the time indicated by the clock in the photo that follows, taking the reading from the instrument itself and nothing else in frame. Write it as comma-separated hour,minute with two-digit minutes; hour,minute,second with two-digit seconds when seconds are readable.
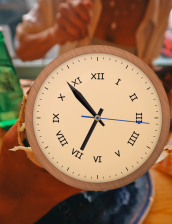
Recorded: 6,53,16
